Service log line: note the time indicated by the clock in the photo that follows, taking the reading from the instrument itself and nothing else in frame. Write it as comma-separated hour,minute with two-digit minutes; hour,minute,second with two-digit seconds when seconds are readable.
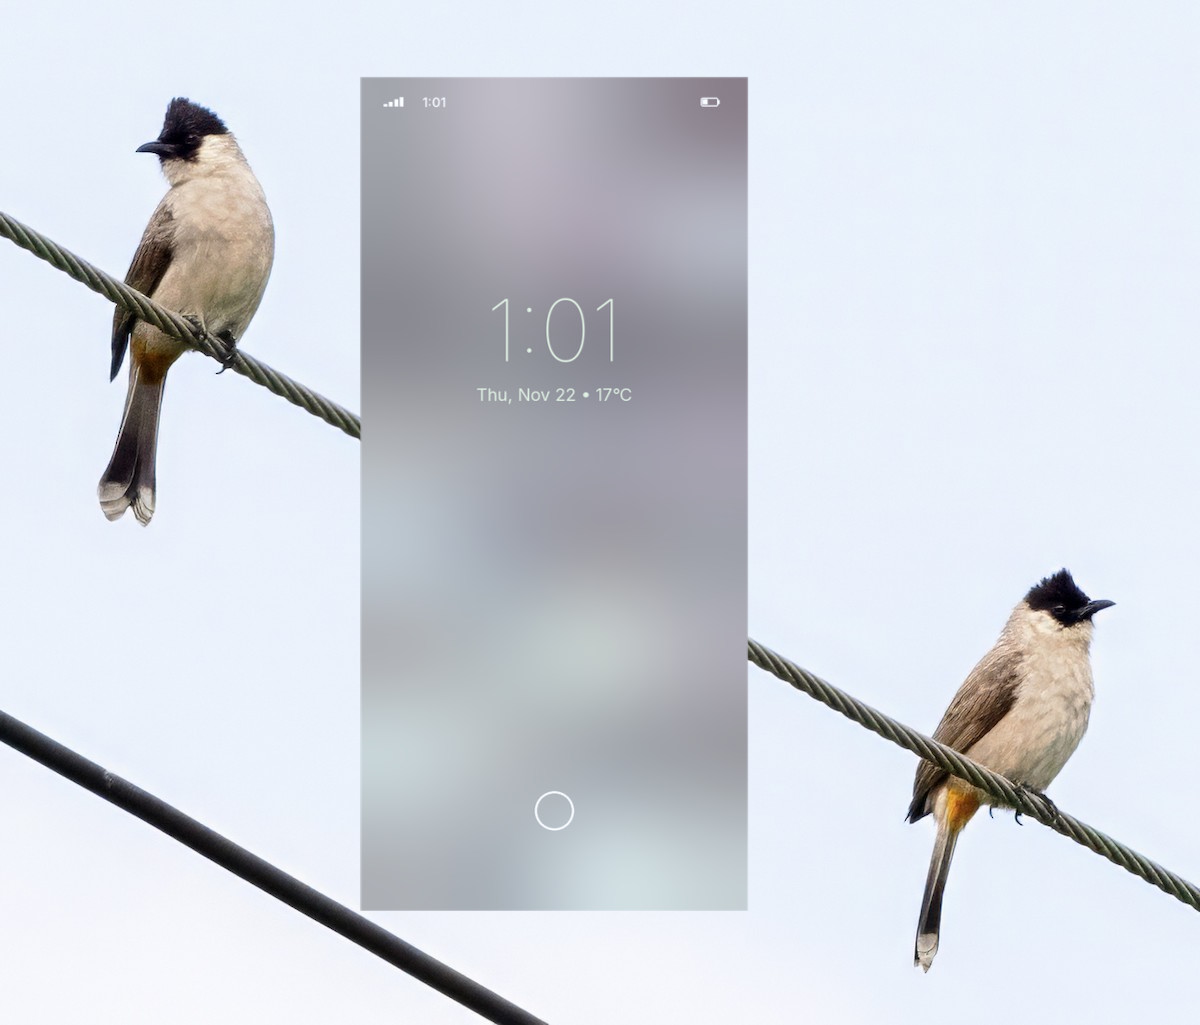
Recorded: 1,01
